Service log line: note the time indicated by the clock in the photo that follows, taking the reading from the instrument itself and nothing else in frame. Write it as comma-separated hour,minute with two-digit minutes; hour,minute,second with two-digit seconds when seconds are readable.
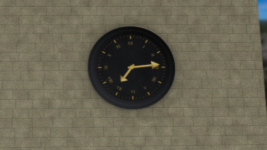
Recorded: 7,14
